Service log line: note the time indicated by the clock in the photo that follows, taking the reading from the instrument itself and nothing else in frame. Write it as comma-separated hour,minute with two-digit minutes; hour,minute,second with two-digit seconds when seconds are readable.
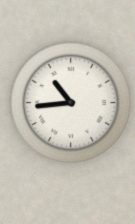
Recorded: 10,44
